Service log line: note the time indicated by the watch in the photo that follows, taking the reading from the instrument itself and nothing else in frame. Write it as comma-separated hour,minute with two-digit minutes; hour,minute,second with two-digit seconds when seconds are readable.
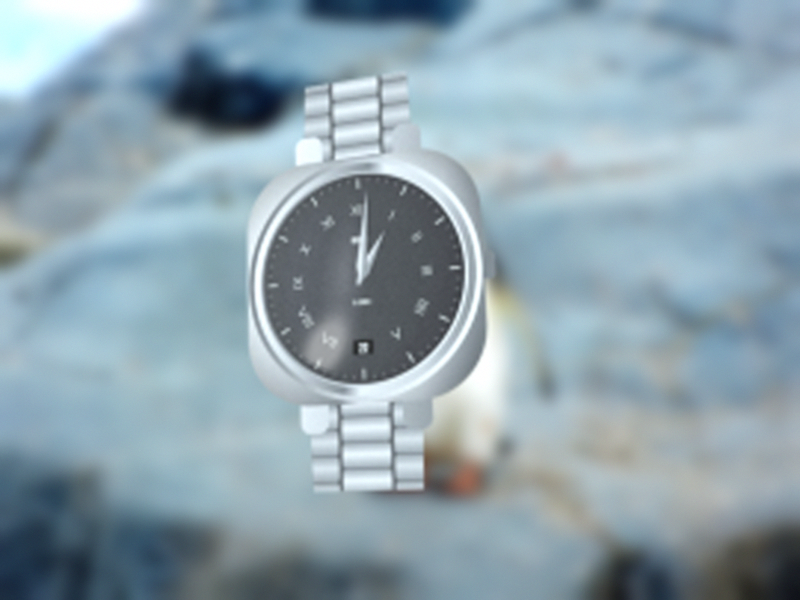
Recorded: 1,01
